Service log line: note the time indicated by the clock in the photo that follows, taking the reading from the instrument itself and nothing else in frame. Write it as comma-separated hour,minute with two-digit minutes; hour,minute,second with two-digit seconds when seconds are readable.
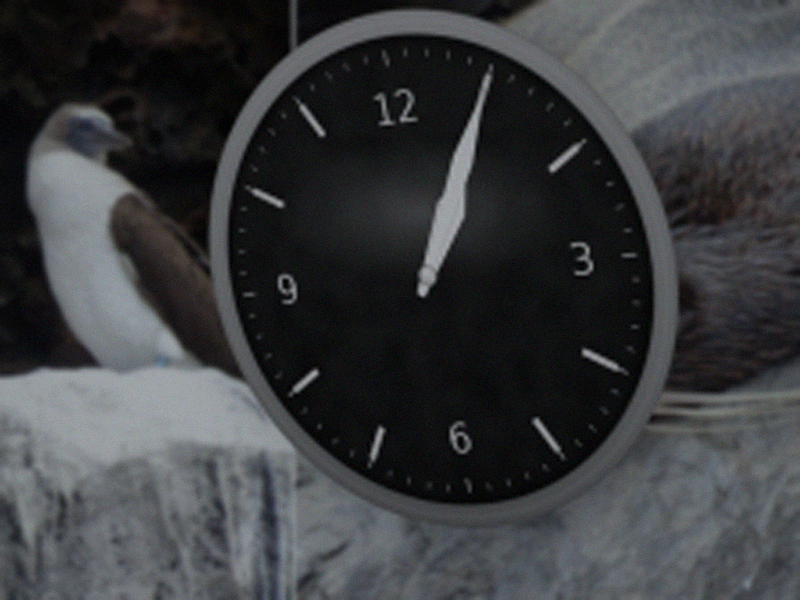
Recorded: 1,05
